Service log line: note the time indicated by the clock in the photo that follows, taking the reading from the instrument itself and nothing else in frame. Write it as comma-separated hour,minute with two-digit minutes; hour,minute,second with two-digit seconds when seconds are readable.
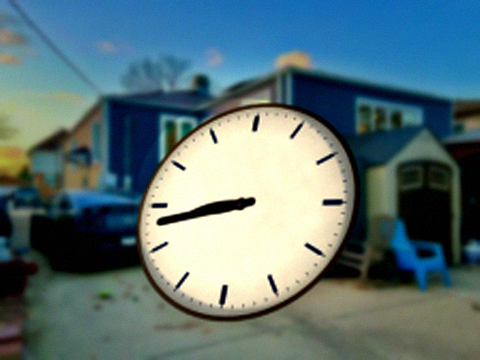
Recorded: 8,43
